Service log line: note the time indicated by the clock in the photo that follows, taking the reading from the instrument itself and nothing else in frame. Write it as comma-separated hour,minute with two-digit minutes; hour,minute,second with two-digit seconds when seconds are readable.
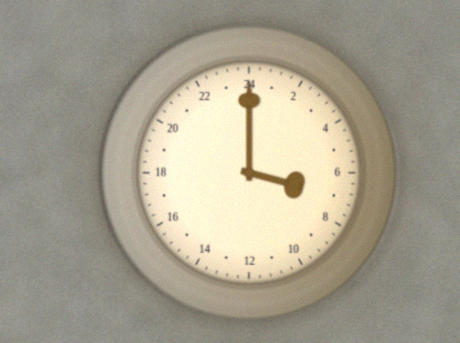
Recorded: 7,00
